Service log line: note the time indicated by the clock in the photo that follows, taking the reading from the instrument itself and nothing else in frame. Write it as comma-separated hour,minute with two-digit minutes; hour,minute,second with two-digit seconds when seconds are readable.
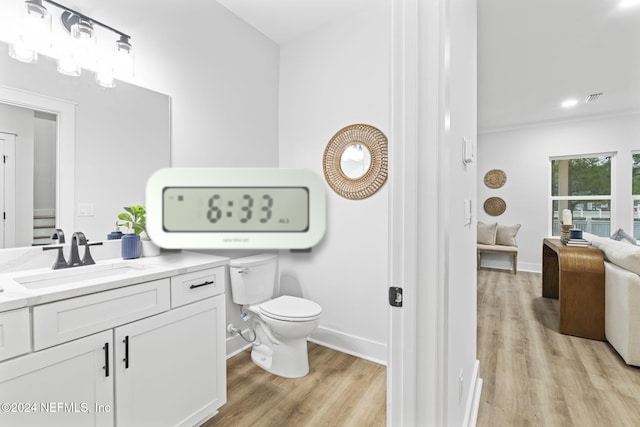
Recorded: 6,33
